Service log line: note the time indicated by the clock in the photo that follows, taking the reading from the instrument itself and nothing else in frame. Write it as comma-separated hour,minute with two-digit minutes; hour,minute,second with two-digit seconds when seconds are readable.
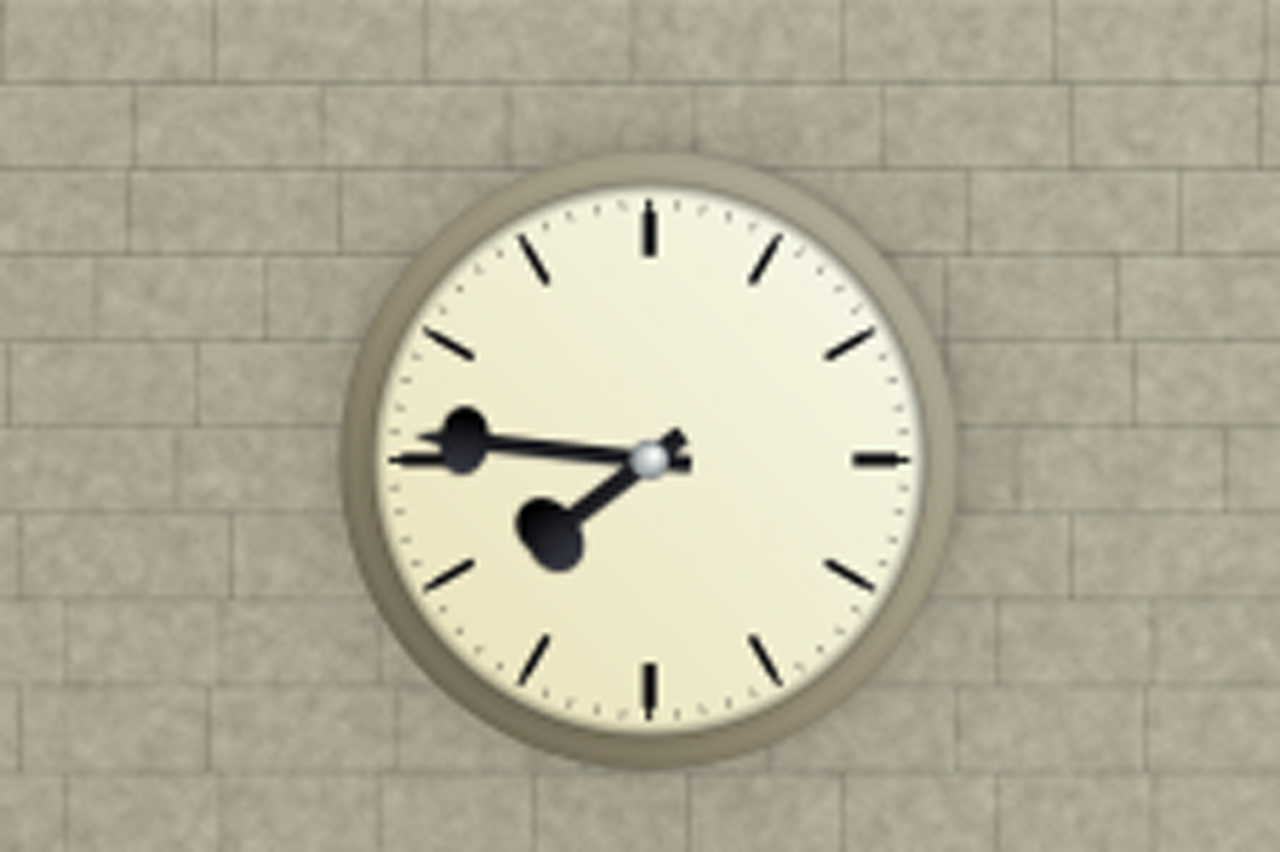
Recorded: 7,46
